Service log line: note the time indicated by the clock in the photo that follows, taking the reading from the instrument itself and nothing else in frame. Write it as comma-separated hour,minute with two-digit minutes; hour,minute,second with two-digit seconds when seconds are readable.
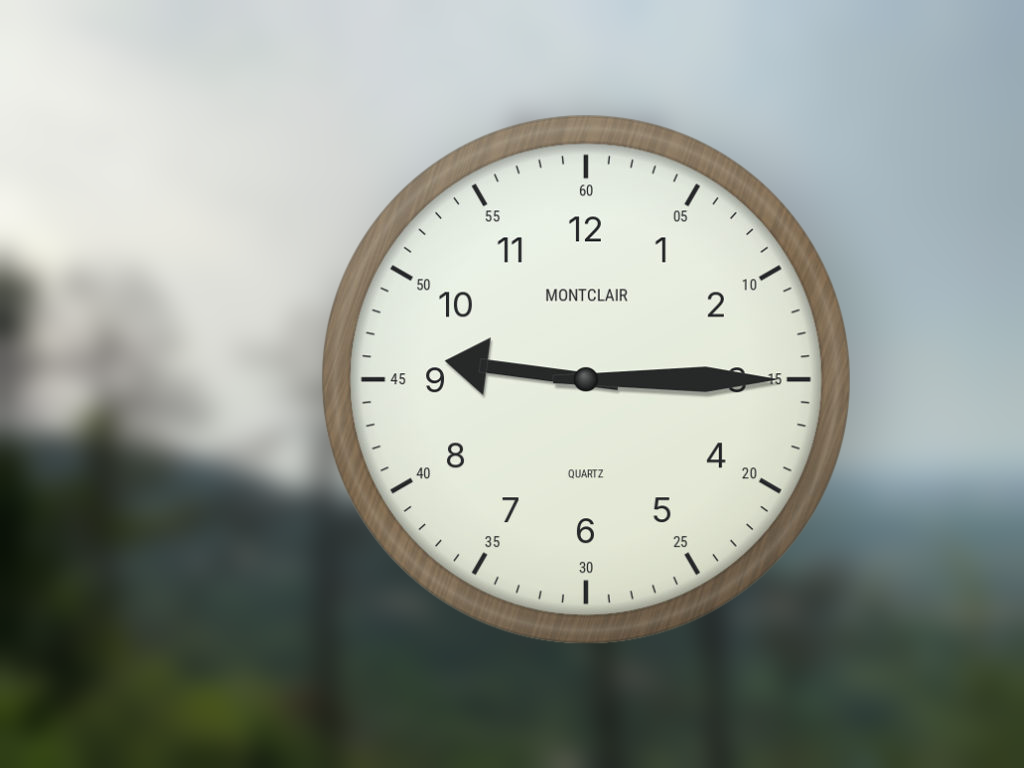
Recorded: 9,15
